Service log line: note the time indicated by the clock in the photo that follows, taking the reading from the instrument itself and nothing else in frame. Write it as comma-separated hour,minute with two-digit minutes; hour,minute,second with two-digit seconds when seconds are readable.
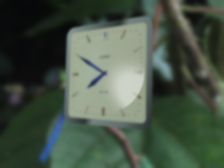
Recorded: 7,50
